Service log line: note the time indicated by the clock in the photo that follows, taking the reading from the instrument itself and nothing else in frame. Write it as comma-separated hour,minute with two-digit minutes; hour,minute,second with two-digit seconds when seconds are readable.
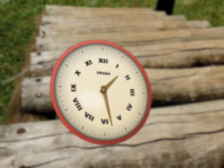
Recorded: 1,28
